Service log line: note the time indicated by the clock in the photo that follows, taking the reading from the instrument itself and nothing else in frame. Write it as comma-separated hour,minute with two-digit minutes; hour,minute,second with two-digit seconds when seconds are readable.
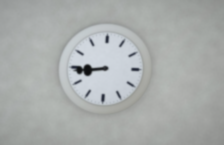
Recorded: 8,44
